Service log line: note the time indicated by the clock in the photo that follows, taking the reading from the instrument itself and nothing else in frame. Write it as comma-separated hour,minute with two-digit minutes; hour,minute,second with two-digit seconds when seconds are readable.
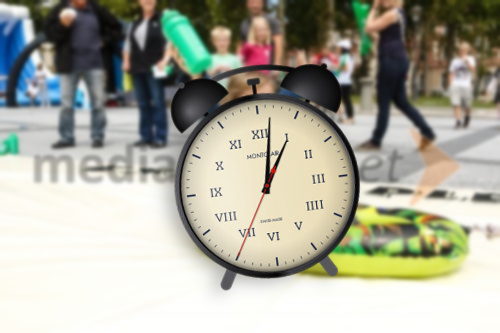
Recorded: 1,01,35
